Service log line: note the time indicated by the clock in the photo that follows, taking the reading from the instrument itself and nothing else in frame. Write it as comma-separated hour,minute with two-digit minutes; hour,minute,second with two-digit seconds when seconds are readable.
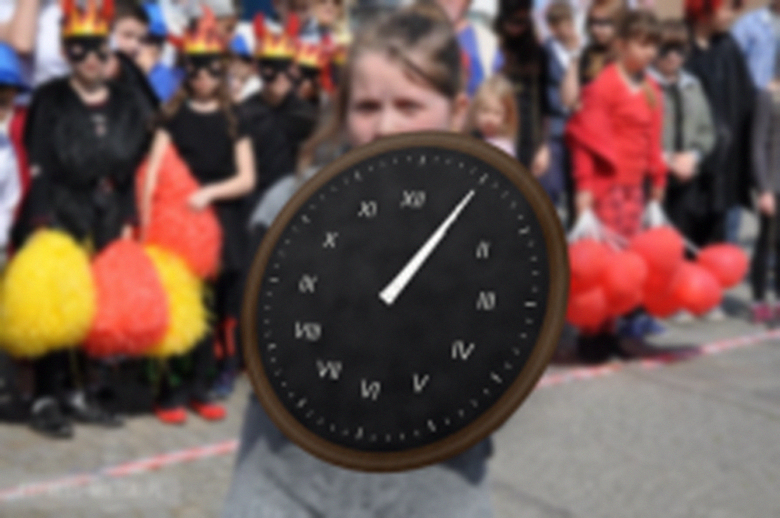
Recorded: 1,05
